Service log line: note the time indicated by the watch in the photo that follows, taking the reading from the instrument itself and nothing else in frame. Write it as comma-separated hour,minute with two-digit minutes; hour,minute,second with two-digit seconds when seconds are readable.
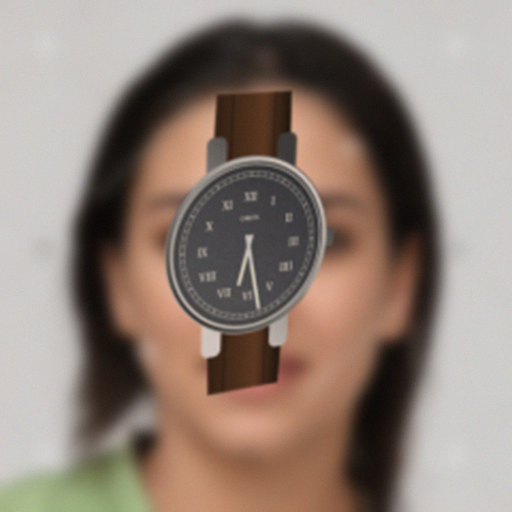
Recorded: 6,28
